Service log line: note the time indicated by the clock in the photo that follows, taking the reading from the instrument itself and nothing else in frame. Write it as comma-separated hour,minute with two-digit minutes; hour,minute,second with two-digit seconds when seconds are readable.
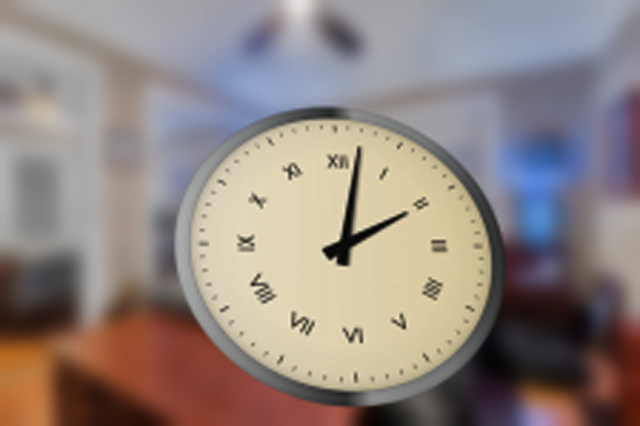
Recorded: 2,02
